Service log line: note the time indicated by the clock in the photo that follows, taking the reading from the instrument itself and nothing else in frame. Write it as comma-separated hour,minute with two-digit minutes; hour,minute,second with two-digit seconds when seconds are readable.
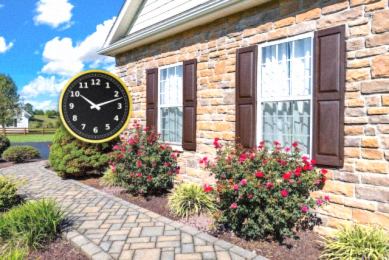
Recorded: 10,12
